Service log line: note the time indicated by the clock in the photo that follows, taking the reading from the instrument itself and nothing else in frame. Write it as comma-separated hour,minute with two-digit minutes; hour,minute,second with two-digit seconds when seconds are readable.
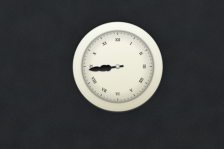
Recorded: 8,44
